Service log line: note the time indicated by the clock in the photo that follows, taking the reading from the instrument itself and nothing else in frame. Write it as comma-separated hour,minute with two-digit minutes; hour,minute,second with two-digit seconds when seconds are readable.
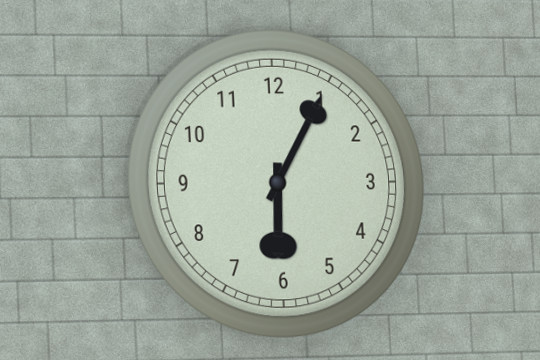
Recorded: 6,05
